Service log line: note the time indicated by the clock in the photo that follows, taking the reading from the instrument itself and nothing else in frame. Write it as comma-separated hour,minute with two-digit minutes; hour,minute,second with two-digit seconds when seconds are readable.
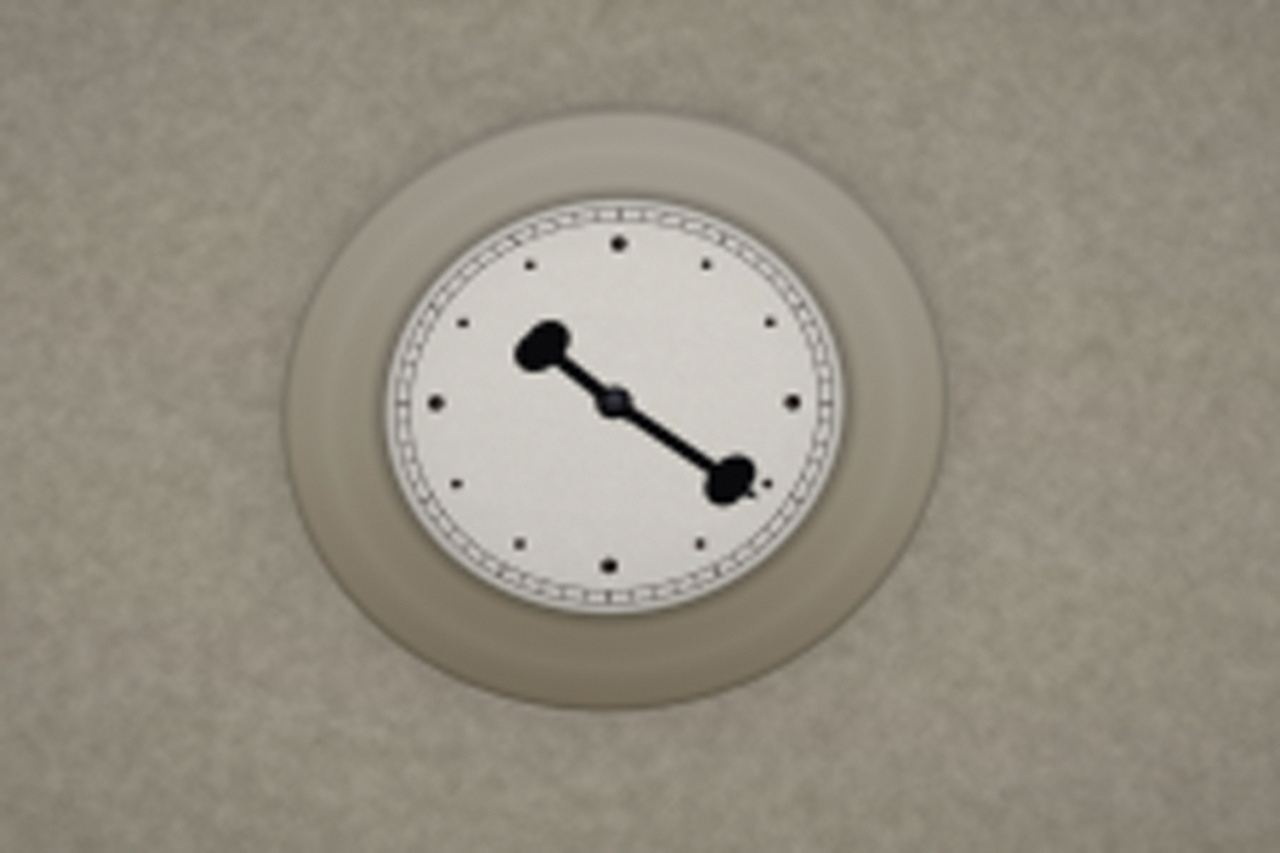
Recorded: 10,21
